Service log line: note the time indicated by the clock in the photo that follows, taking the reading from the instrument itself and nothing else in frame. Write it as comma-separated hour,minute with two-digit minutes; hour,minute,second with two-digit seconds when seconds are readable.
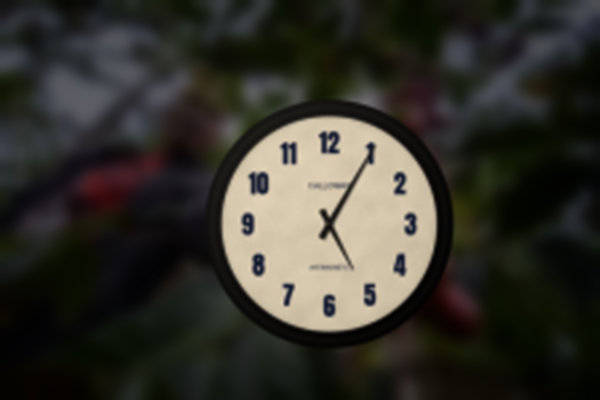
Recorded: 5,05
